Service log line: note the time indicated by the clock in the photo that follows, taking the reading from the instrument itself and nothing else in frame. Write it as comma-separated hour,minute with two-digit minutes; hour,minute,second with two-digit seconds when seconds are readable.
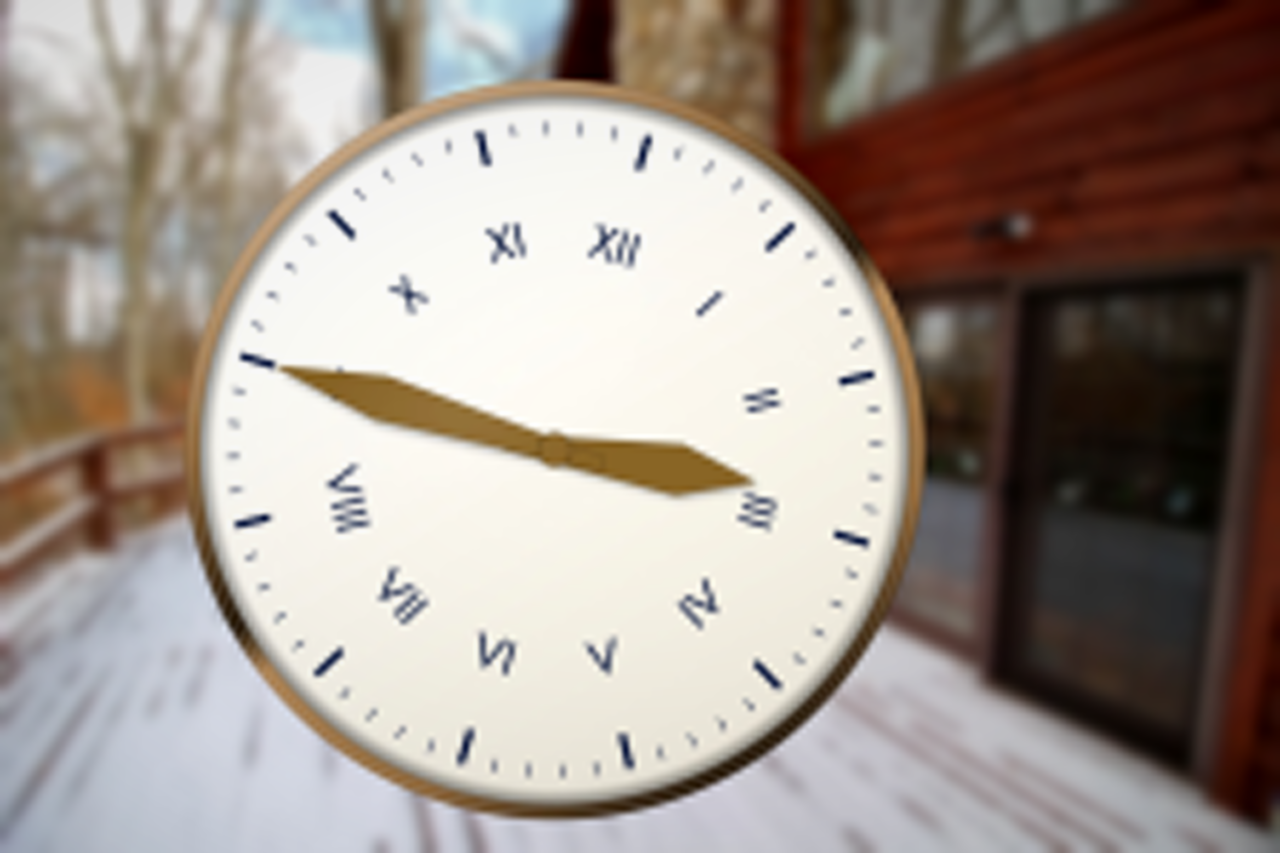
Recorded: 2,45
